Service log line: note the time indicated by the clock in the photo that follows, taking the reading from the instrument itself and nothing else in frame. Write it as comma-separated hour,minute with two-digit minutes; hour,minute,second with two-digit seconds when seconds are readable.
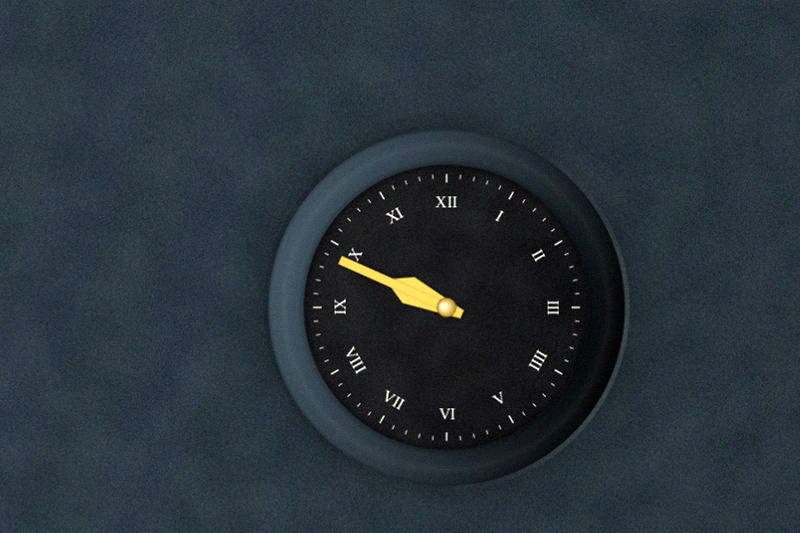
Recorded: 9,49
